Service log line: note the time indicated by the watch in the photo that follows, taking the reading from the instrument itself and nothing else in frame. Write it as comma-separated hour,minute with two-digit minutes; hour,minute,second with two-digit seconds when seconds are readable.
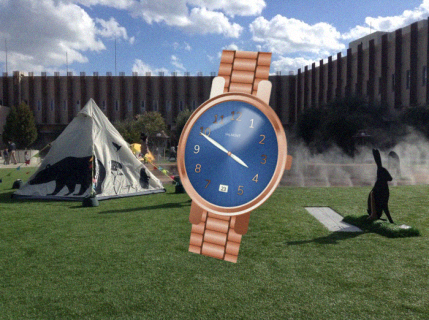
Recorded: 3,49
